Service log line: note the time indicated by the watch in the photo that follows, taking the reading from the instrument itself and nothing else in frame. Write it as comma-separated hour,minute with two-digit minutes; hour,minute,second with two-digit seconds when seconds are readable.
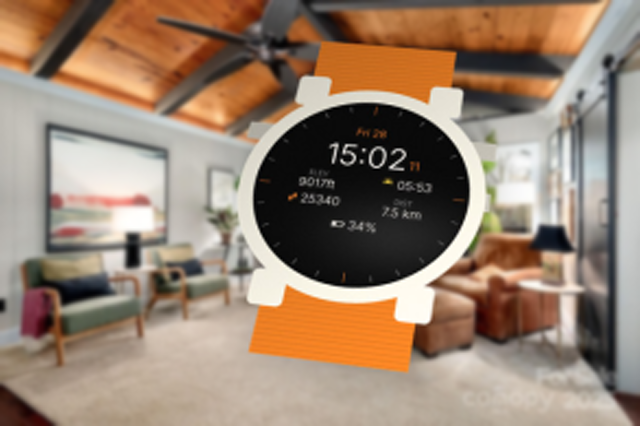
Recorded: 15,02
